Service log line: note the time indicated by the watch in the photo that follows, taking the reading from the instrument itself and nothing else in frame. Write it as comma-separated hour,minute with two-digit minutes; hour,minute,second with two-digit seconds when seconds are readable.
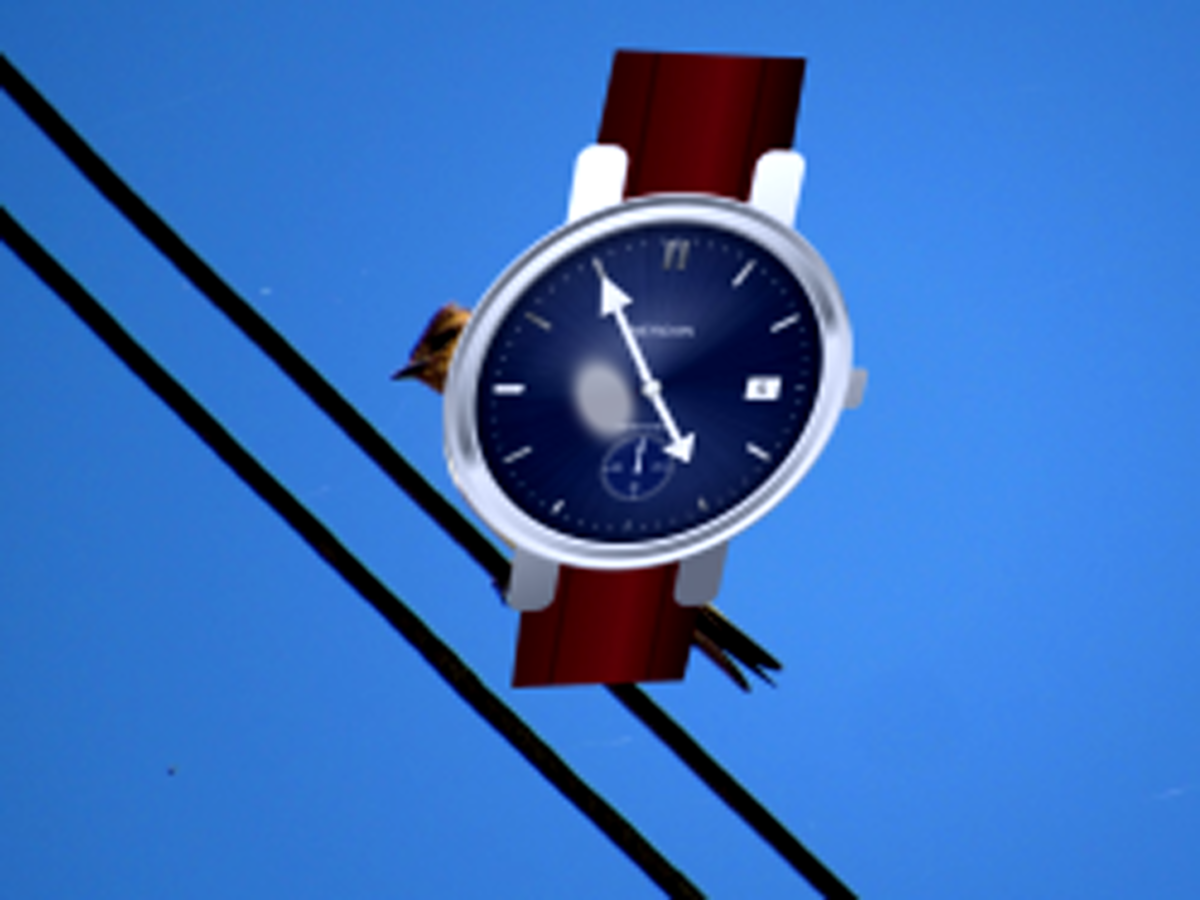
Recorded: 4,55
